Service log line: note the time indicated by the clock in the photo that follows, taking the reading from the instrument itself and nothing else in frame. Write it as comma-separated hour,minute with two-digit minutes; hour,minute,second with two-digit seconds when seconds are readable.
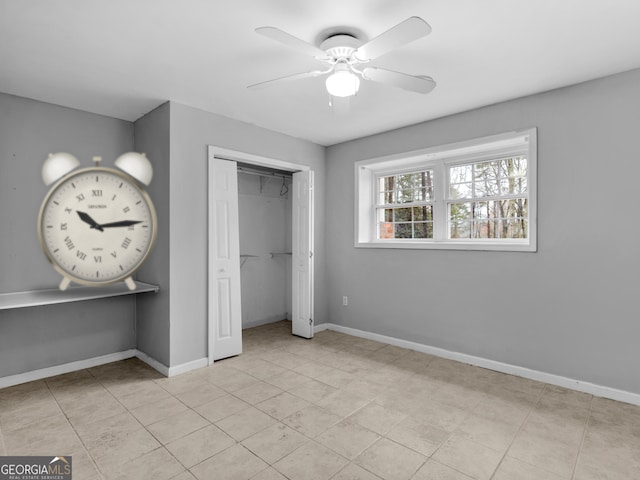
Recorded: 10,14
